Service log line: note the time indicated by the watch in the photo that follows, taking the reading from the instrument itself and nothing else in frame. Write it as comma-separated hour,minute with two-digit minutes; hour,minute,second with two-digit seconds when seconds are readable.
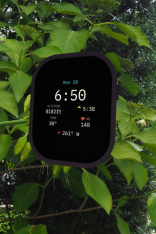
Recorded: 6,50
